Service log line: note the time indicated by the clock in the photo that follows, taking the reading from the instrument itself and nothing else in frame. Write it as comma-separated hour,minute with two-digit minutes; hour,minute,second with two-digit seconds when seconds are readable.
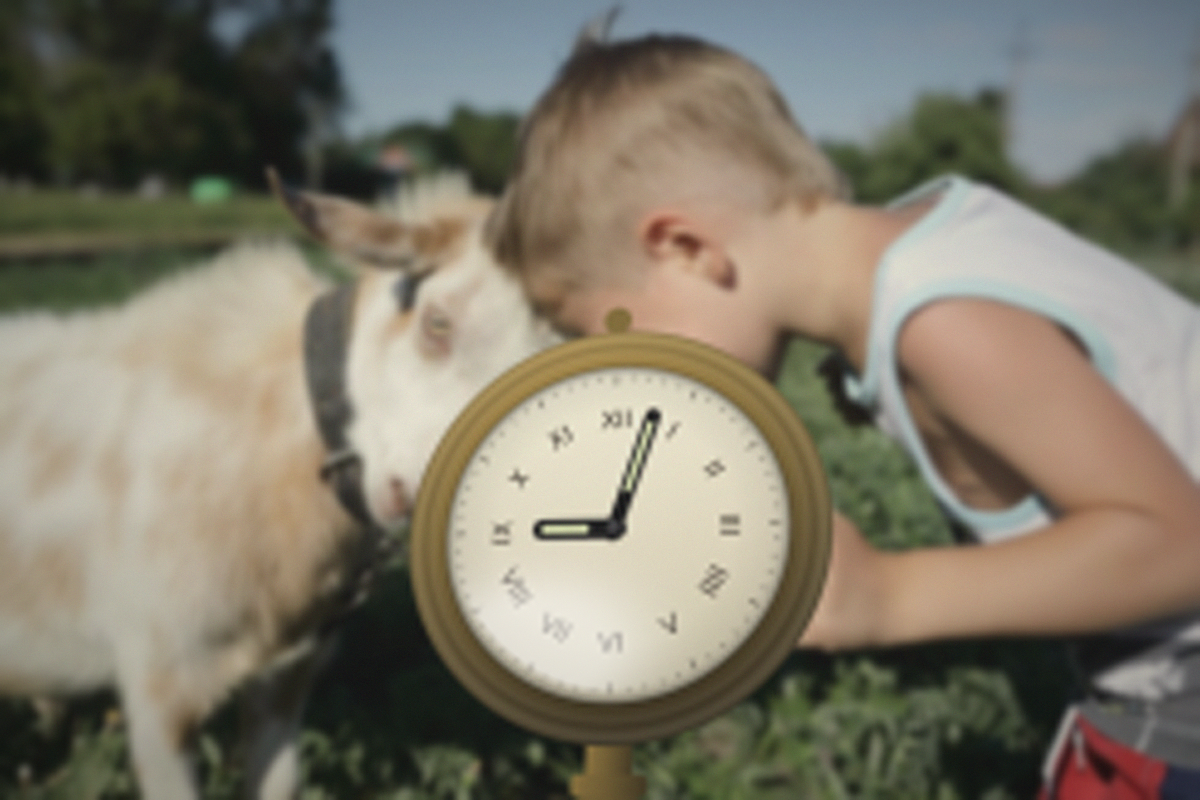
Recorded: 9,03
